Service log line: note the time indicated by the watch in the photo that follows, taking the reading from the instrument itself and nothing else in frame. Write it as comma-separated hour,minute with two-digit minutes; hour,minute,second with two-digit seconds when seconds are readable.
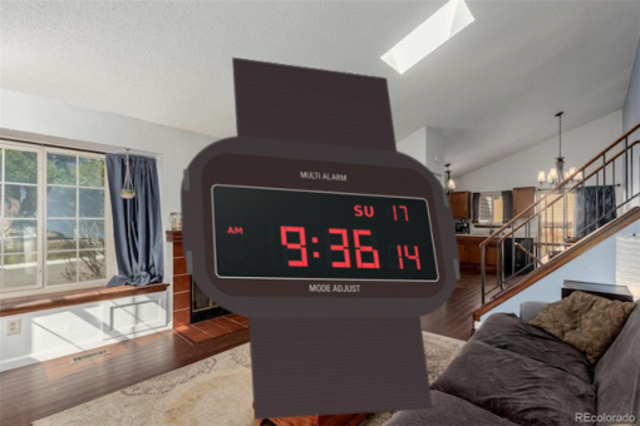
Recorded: 9,36,14
